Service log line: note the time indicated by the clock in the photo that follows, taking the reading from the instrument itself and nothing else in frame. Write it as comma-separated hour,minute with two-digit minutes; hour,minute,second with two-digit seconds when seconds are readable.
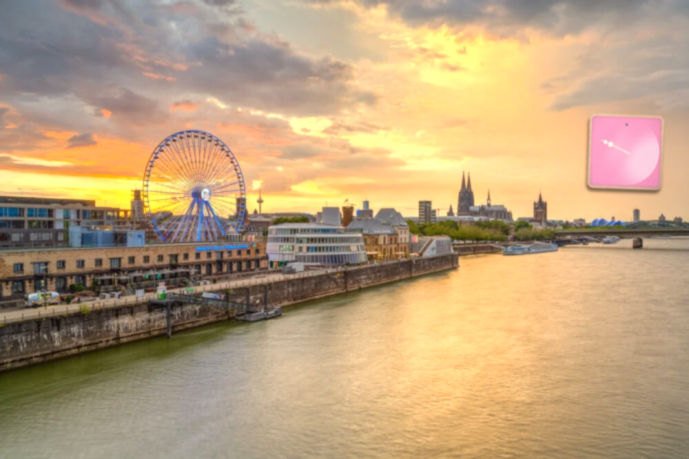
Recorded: 9,49
